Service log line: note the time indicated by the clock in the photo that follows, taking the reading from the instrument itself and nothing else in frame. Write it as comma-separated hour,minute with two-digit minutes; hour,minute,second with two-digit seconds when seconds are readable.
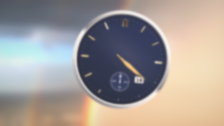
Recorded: 4,21
